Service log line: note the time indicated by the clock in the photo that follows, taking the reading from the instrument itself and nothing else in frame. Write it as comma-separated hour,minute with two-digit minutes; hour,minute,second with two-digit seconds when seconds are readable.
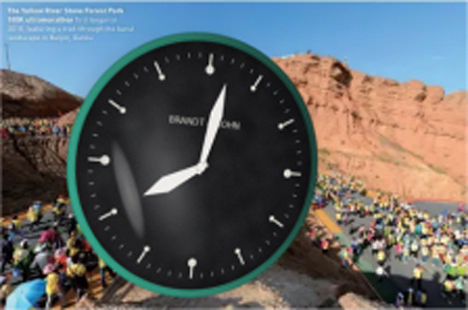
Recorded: 8,02
